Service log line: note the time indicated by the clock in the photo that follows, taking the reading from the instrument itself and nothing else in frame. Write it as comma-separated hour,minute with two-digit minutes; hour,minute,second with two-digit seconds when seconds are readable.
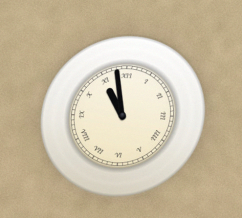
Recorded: 10,58
